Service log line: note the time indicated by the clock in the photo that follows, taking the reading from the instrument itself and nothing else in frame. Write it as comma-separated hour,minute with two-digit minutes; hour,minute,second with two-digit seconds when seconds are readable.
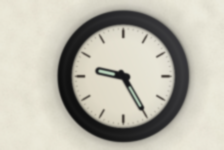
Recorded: 9,25
